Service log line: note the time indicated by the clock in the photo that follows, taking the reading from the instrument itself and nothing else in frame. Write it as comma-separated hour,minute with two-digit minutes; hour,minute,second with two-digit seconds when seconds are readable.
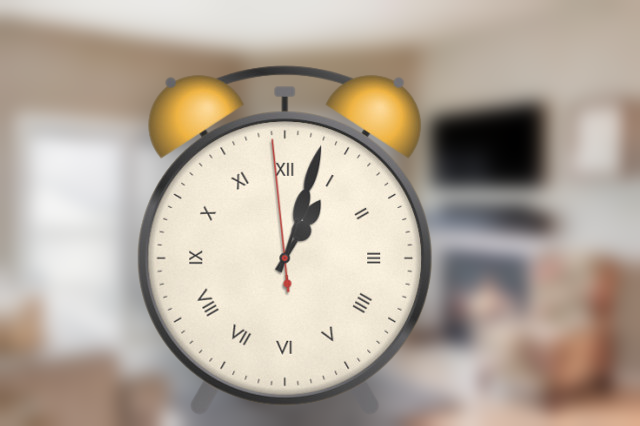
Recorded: 1,02,59
